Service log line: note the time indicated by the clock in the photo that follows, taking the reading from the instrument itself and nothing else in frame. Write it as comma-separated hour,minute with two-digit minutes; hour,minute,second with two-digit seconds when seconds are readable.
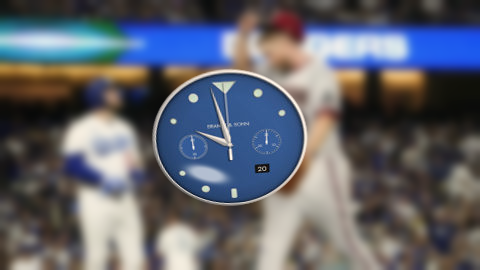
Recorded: 9,58
